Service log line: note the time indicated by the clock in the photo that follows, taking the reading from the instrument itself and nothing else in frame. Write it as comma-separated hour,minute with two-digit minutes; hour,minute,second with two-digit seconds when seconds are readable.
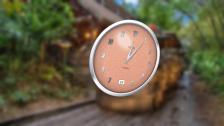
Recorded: 12,05
